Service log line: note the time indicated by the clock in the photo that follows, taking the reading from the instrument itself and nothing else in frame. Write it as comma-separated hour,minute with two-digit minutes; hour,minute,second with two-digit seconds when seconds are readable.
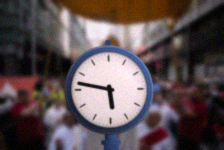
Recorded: 5,47
